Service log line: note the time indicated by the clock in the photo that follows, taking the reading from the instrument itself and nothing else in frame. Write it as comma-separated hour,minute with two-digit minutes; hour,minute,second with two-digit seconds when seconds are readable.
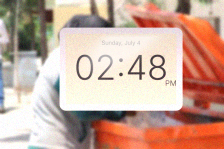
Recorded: 2,48
